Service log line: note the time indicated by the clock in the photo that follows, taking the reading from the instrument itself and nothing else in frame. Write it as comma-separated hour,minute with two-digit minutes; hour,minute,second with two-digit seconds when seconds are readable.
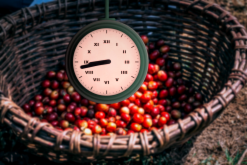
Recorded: 8,43
